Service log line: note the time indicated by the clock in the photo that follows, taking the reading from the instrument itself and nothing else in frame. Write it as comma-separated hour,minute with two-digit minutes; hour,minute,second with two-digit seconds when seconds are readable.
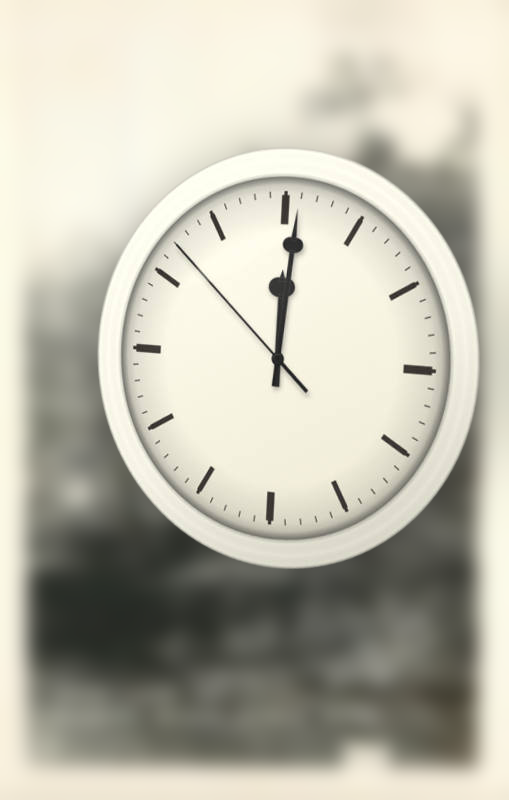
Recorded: 12,00,52
